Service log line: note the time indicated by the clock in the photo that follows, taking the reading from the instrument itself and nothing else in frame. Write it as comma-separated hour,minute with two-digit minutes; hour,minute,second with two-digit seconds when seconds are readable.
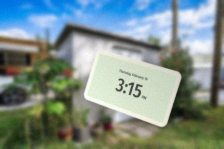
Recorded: 3,15
